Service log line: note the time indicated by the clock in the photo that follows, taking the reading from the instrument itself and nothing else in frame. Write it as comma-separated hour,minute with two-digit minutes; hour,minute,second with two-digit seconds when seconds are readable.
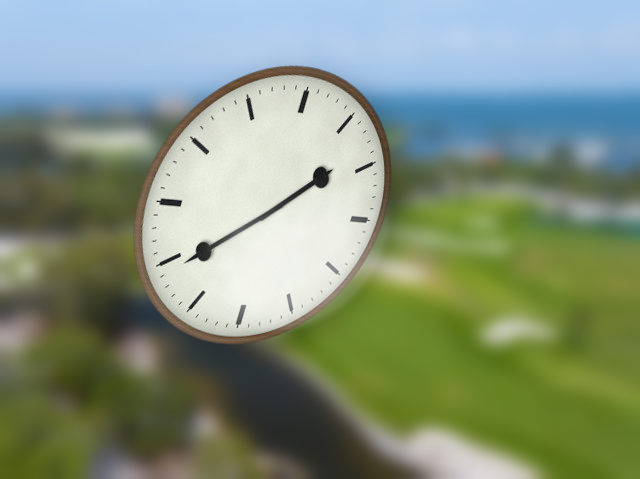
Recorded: 1,39
